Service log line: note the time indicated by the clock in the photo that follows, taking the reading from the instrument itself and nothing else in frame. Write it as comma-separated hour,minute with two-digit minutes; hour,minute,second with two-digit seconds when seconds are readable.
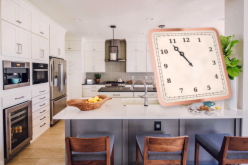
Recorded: 10,54
